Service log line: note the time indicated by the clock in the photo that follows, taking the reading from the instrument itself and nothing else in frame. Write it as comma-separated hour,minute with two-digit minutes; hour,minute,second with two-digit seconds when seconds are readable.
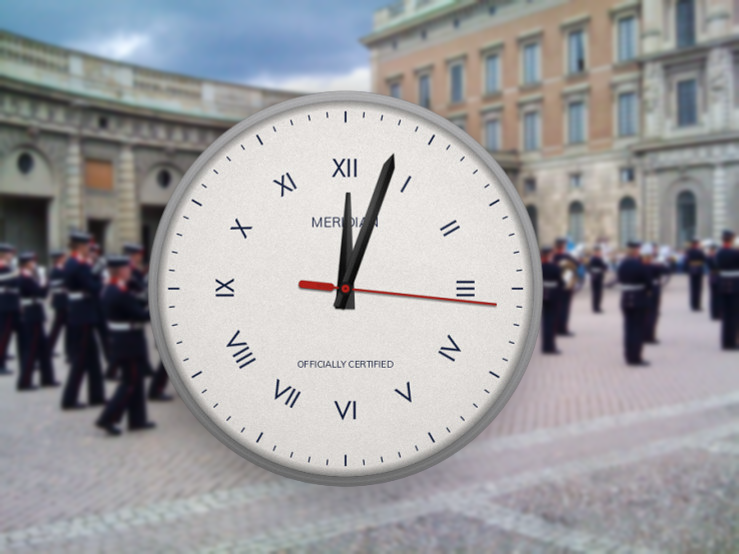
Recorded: 12,03,16
